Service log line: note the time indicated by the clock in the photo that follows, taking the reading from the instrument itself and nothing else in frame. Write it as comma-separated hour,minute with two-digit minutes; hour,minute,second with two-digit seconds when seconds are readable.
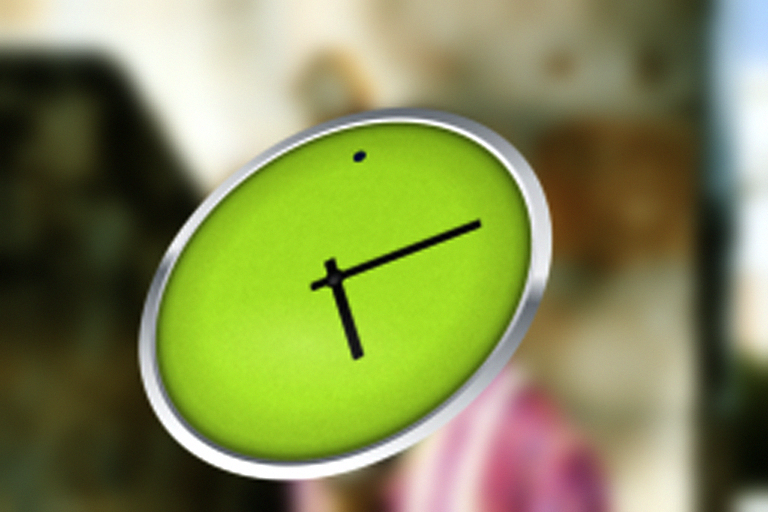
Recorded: 5,12
